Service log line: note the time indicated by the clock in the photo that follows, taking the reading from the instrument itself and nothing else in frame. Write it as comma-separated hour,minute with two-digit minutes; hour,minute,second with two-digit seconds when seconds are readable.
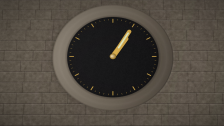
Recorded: 1,05
